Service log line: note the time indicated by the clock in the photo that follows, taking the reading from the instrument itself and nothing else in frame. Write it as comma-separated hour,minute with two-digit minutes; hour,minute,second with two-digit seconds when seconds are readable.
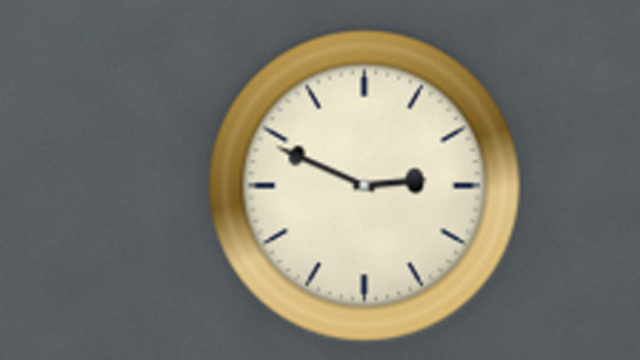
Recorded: 2,49
